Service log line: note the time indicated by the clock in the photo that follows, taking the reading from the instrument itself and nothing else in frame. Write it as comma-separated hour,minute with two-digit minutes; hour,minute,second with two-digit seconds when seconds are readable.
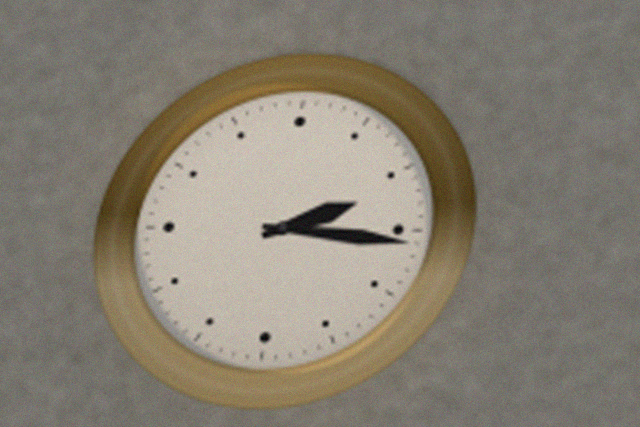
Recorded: 2,16
